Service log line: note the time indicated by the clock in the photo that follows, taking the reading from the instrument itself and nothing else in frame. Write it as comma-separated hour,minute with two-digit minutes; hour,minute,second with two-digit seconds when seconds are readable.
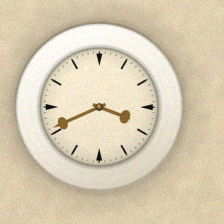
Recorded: 3,41
